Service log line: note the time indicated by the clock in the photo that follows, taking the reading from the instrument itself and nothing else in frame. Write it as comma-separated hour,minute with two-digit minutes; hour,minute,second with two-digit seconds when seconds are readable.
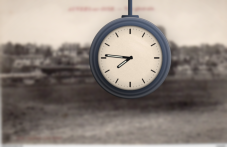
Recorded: 7,46
